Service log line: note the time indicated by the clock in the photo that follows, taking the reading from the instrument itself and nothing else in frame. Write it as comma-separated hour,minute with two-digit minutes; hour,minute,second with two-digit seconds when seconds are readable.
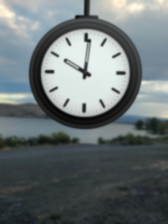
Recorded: 10,01
